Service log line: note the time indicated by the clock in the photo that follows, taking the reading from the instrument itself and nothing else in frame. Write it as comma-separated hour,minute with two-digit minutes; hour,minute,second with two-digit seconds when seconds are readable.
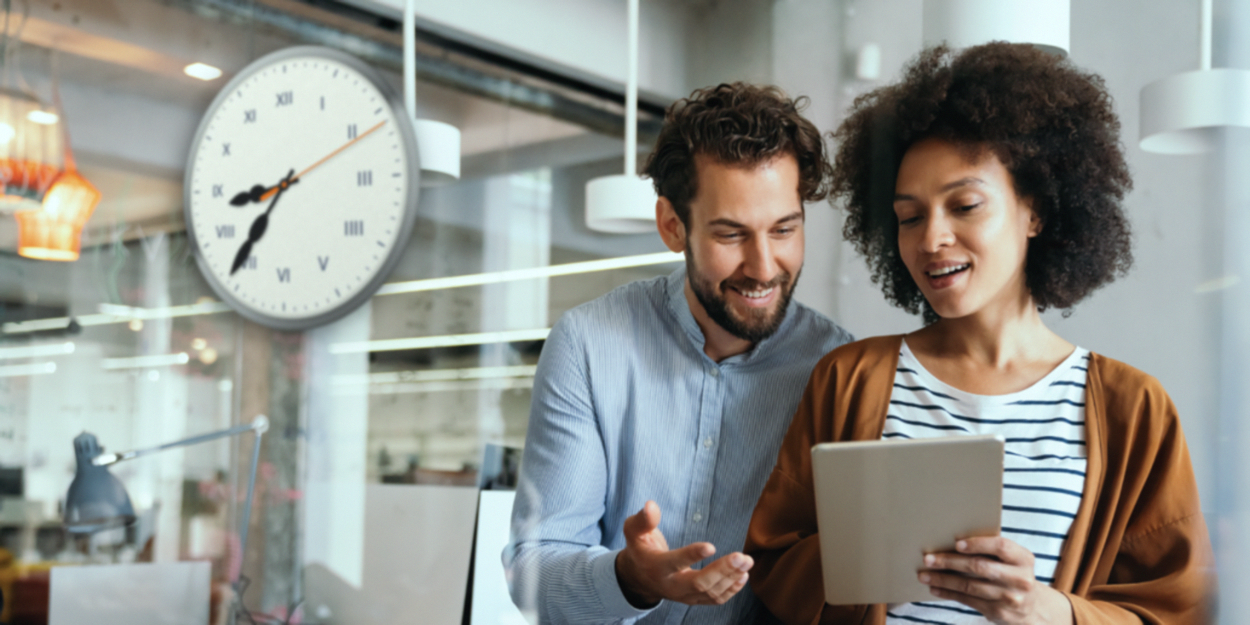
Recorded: 8,36,11
